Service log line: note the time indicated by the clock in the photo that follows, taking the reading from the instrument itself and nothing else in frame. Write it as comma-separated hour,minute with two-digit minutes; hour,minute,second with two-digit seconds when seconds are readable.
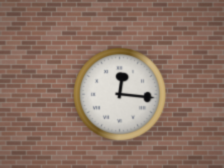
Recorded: 12,16
